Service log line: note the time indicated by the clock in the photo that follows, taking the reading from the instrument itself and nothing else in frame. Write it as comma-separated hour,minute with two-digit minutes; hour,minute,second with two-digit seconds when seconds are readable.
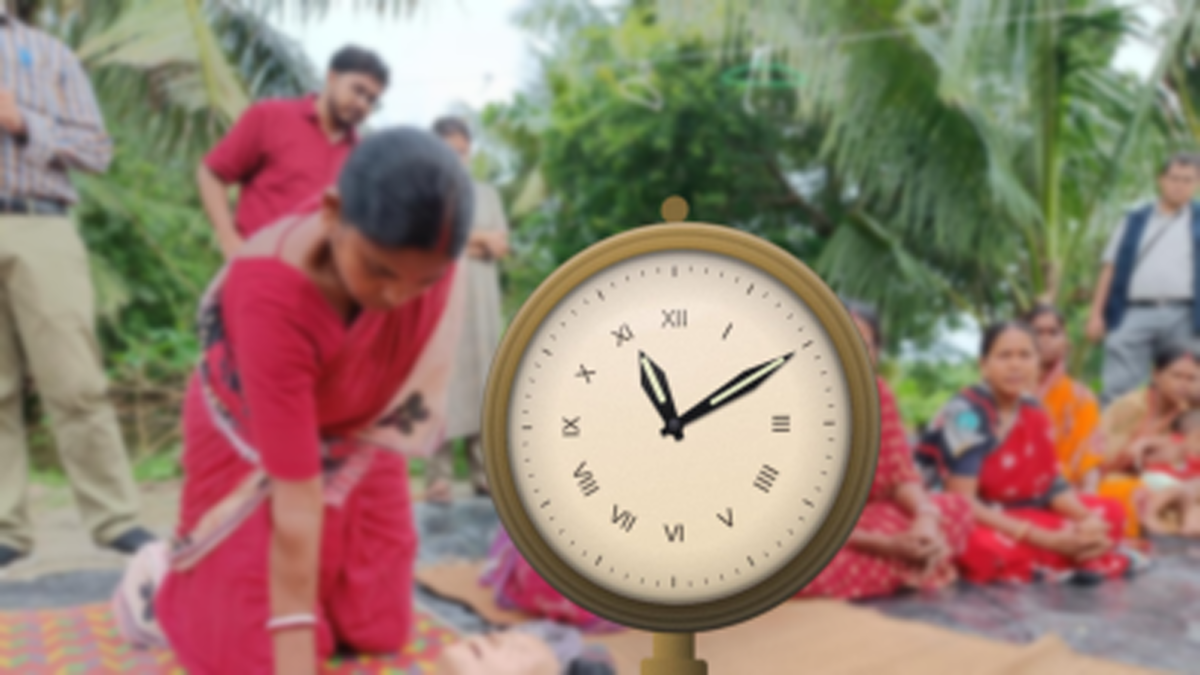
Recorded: 11,10
